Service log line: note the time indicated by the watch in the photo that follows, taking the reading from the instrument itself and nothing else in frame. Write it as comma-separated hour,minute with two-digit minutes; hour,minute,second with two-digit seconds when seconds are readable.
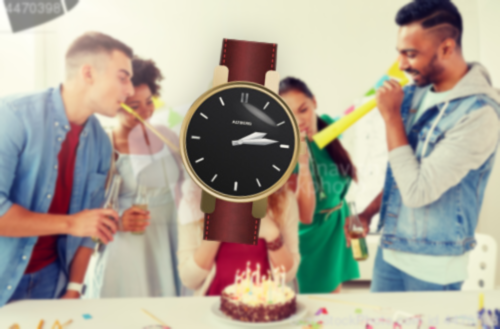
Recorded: 2,14
